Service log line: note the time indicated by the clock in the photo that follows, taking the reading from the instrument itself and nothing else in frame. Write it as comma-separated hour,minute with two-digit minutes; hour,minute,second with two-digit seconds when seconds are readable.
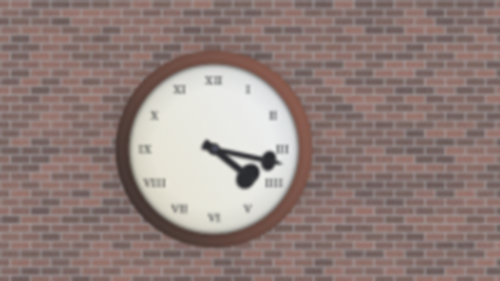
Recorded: 4,17
